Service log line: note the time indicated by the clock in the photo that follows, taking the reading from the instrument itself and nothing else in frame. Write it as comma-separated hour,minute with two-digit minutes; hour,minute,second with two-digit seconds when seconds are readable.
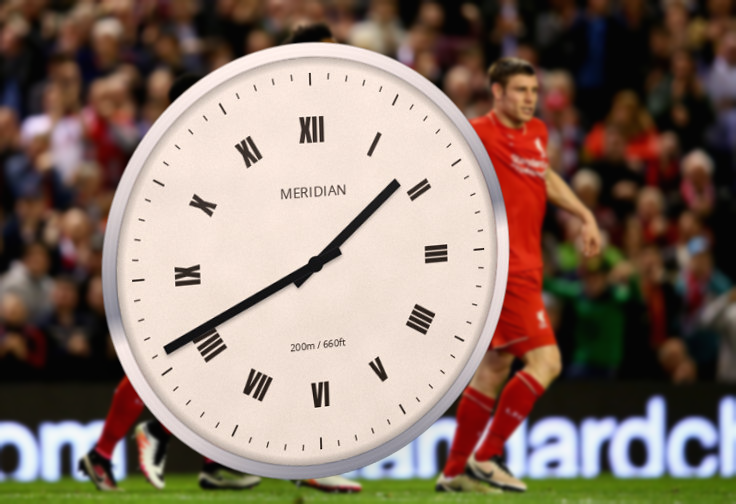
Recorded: 1,41
